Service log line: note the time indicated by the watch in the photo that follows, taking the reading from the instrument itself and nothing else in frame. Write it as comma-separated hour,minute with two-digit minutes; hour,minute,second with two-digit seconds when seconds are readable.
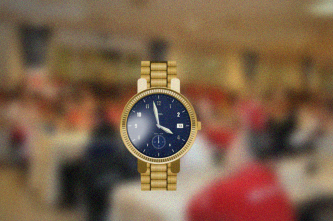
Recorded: 3,58
